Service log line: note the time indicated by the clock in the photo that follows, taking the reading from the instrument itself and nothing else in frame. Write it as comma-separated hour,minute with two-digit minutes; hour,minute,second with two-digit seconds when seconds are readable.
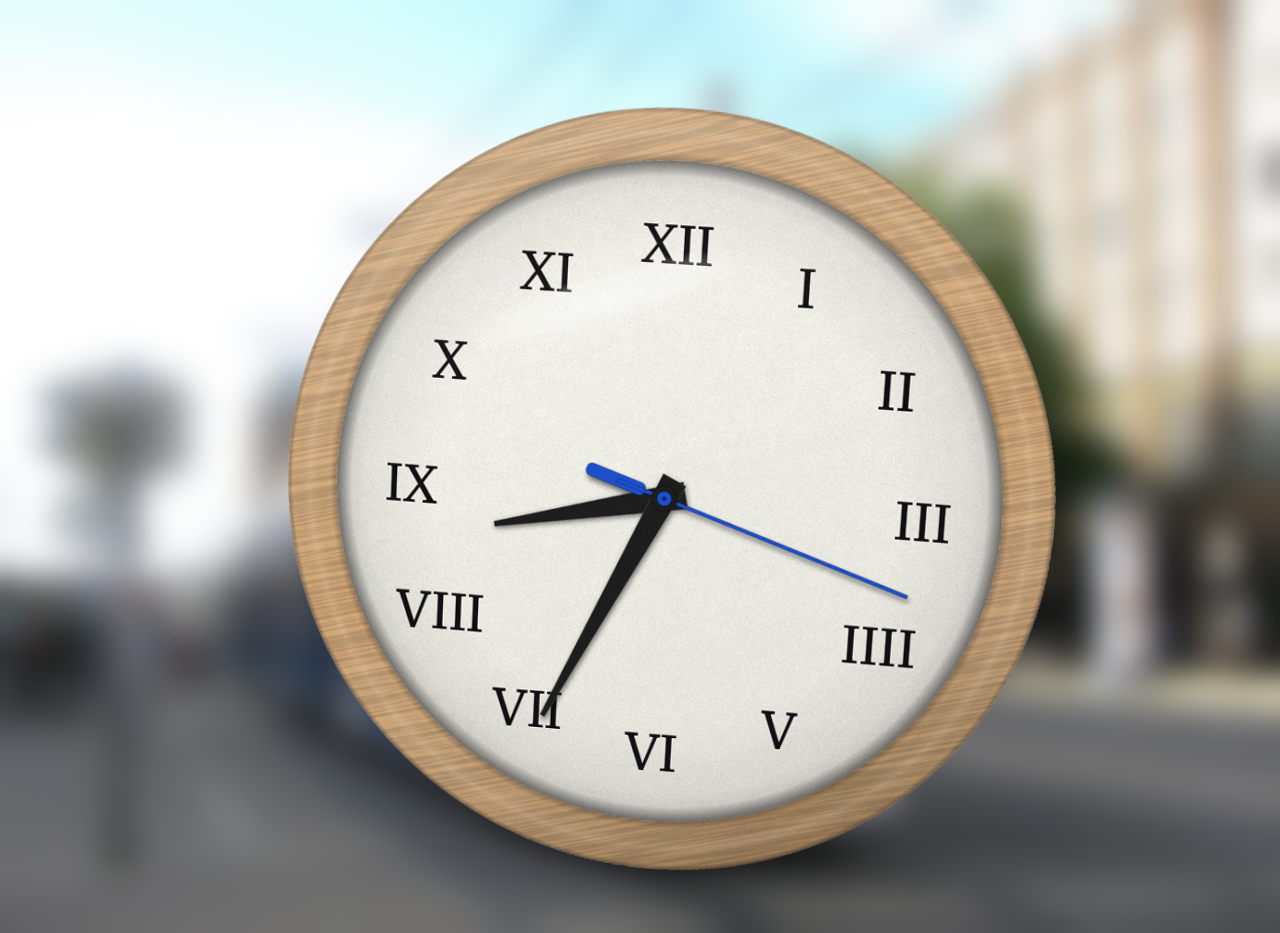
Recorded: 8,34,18
